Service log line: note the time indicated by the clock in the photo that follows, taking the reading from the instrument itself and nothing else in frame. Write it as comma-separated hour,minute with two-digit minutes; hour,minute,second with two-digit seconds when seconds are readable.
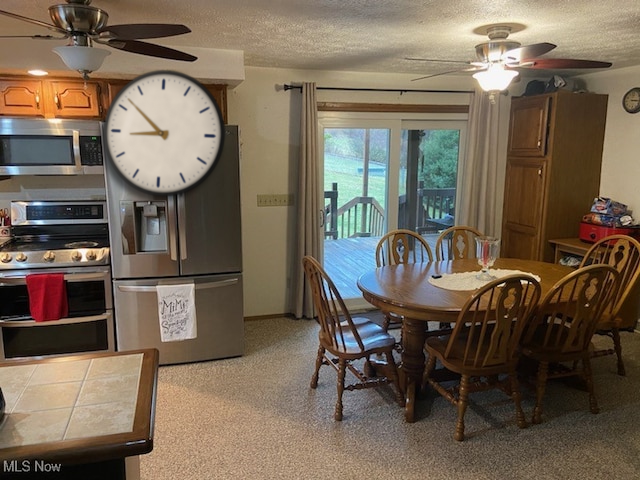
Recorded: 8,52
